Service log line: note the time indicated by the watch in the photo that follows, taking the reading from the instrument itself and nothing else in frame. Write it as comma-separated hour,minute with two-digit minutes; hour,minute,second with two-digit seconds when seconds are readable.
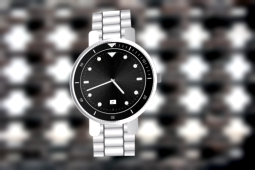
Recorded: 4,42
